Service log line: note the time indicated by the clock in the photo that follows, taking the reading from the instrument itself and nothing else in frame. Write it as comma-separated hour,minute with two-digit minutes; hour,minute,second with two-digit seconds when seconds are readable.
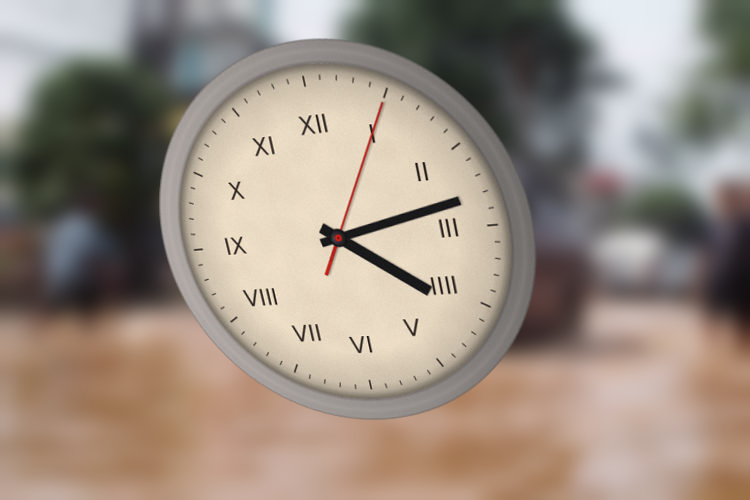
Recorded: 4,13,05
